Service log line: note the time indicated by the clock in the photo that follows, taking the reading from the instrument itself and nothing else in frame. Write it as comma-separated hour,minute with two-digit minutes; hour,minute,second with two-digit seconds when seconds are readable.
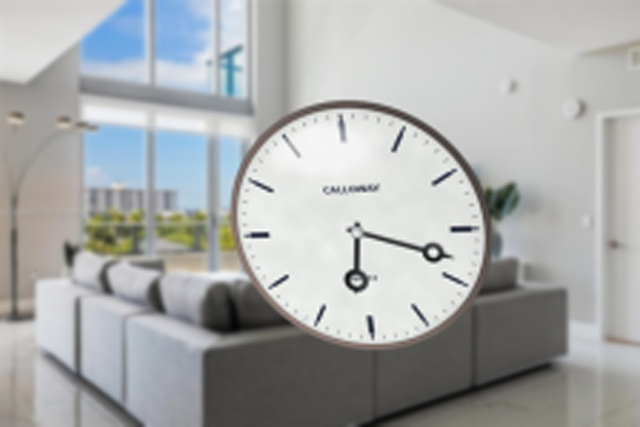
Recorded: 6,18
